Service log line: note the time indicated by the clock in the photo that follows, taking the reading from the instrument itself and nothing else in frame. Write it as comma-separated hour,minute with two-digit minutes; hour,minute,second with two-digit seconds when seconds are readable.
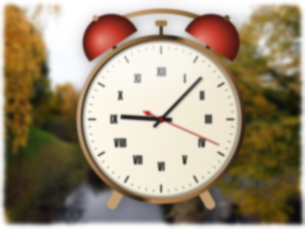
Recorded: 9,07,19
